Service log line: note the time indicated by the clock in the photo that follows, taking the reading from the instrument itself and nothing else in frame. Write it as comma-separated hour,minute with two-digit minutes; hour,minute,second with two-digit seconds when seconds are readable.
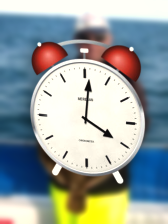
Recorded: 4,01
